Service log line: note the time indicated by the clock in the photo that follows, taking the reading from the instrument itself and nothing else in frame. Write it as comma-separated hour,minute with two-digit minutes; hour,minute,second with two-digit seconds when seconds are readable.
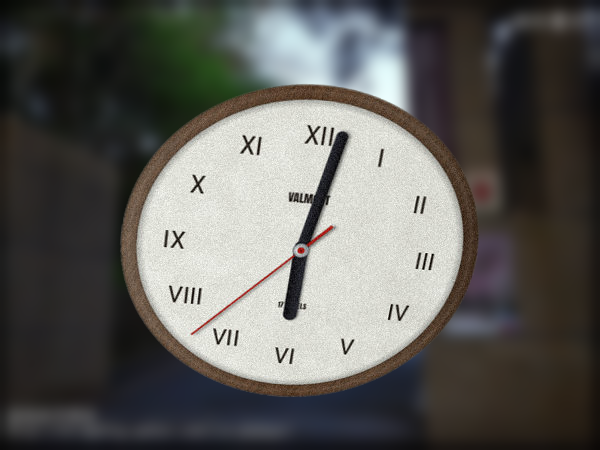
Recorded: 6,01,37
